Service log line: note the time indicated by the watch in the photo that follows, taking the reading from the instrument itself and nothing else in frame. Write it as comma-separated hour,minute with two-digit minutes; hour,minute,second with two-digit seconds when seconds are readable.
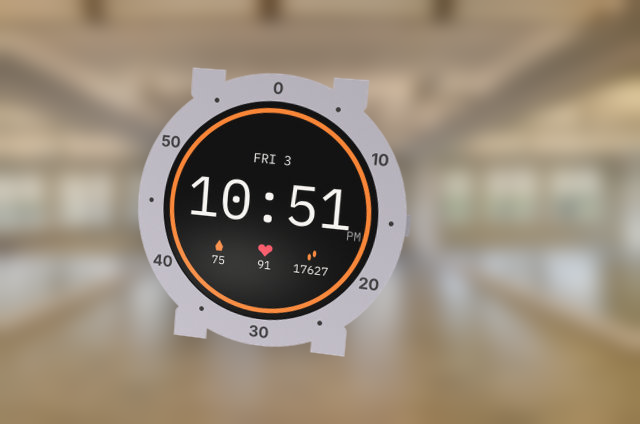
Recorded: 10,51
